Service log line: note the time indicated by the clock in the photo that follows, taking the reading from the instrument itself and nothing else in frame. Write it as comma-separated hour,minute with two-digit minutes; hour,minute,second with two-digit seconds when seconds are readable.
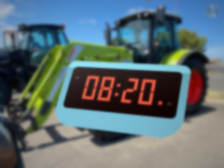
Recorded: 8,20
